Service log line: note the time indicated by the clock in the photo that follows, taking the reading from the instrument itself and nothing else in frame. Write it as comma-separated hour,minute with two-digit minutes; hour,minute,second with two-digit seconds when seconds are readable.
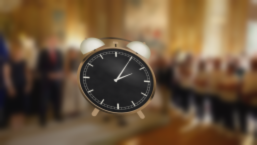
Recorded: 2,05
